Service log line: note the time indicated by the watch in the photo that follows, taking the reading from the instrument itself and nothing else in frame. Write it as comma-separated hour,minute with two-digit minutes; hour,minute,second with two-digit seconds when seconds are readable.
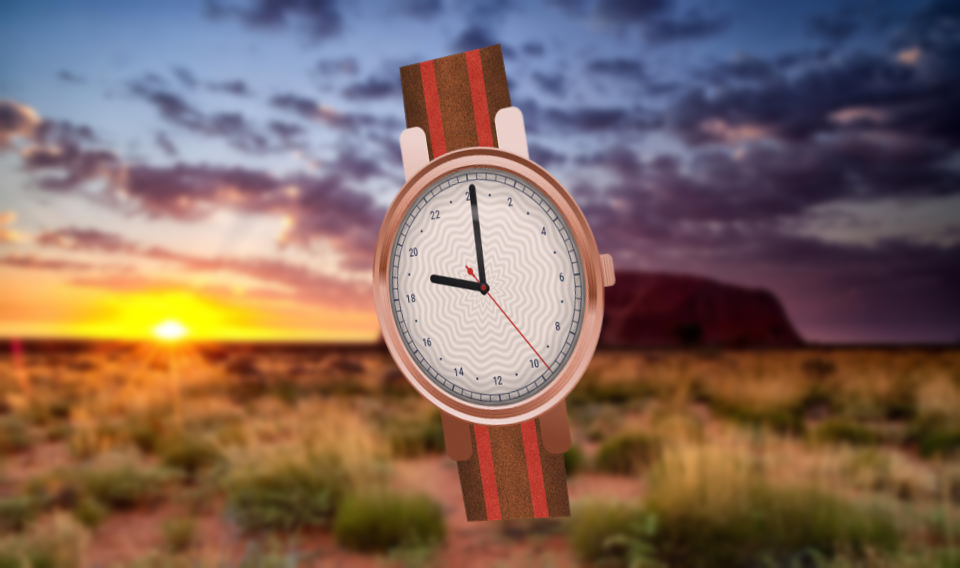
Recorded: 19,00,24
